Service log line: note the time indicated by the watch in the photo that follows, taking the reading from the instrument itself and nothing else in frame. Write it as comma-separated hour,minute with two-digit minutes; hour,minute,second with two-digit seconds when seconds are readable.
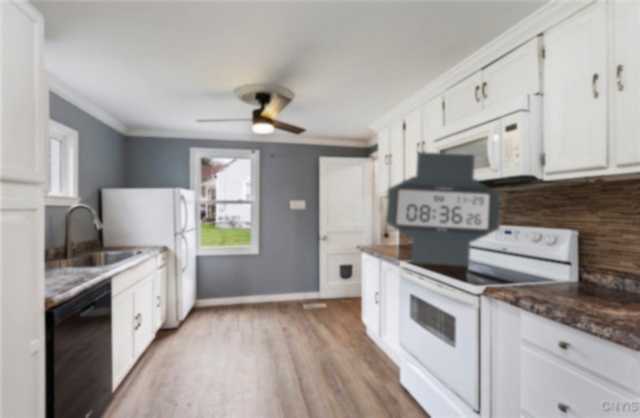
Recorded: 8,36
